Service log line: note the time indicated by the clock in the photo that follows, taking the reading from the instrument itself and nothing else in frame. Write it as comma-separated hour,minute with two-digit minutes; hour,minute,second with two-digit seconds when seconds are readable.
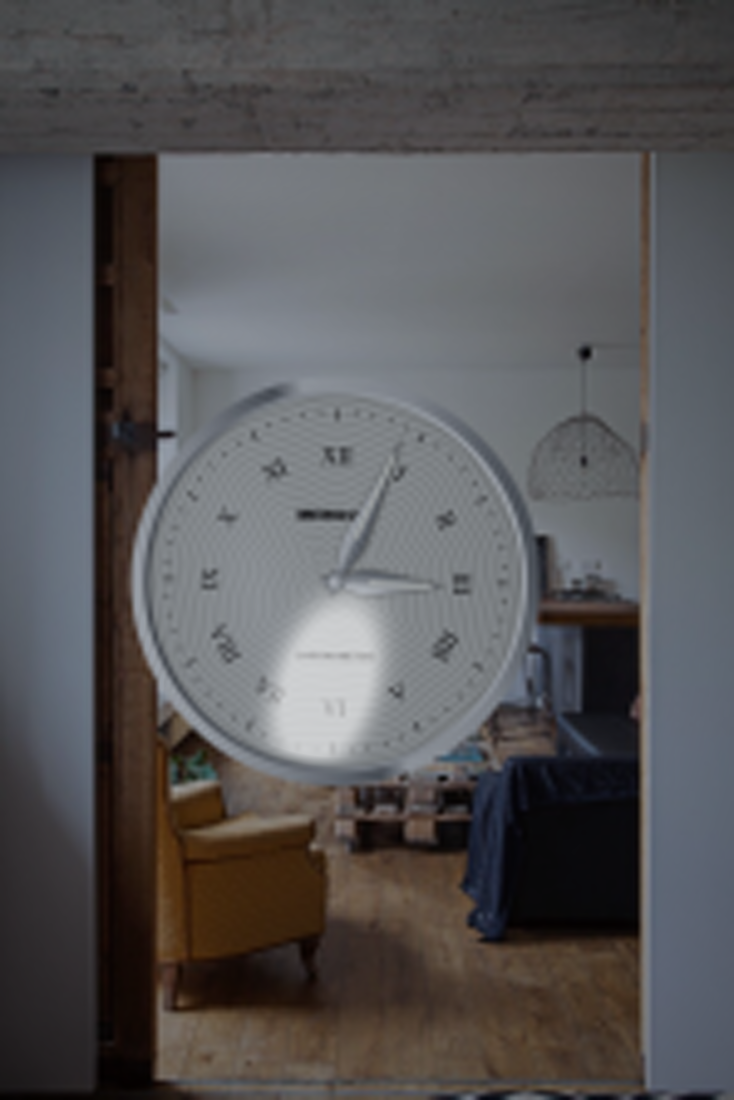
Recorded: 3,04
